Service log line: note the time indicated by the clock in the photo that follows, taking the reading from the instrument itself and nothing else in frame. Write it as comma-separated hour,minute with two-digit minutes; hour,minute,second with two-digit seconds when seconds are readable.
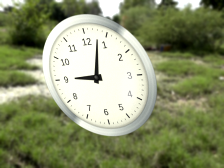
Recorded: 9,03
